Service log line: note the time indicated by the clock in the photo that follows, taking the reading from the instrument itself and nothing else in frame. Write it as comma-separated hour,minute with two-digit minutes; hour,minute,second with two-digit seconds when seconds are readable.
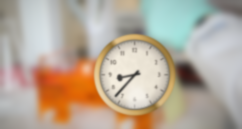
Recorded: 8,37
